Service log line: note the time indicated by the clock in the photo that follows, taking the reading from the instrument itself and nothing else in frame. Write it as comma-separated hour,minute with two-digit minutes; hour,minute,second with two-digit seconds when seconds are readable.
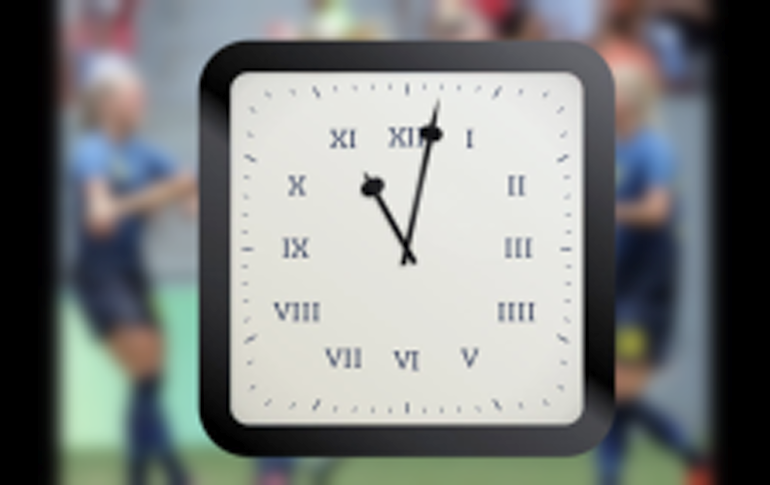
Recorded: 11,02
